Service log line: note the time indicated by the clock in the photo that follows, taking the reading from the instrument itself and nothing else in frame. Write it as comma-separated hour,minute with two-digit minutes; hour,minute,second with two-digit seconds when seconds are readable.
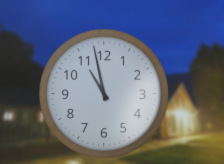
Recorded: 10,58
